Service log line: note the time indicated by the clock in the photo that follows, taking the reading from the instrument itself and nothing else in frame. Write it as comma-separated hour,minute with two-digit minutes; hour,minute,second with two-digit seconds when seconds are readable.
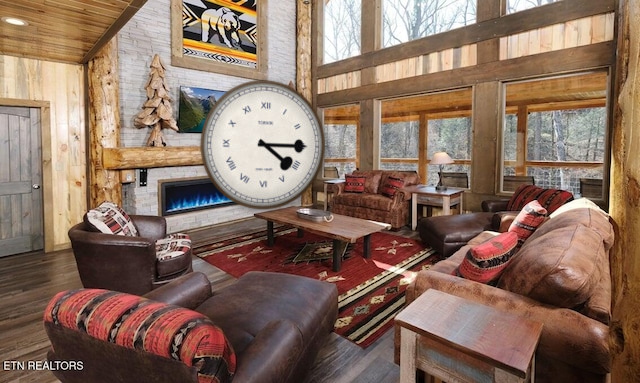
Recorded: 4,15
